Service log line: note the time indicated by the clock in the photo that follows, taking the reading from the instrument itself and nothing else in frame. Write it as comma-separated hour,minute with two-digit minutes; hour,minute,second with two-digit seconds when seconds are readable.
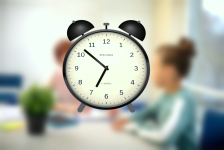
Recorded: 6,52
